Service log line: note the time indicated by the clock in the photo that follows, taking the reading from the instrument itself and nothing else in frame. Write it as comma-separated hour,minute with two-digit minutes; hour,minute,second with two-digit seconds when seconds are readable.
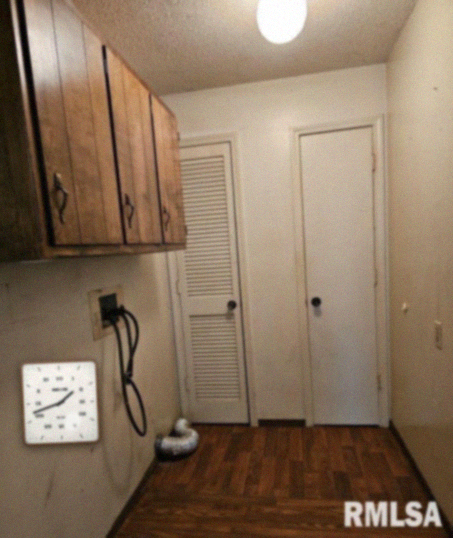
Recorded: 1,42
